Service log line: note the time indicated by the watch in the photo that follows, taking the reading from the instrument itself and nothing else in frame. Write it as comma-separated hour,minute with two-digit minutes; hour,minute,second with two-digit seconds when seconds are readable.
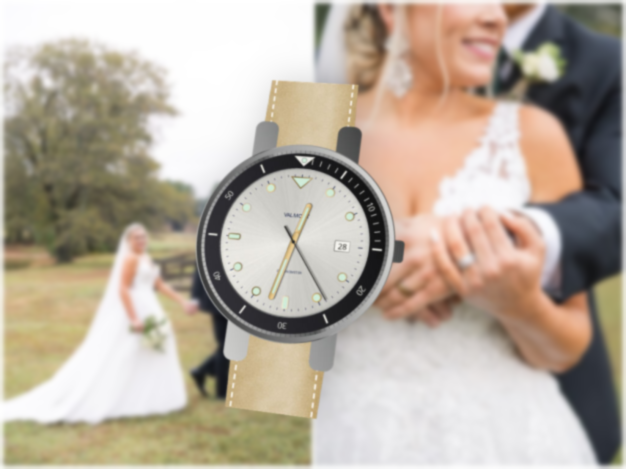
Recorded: 12,32,24
